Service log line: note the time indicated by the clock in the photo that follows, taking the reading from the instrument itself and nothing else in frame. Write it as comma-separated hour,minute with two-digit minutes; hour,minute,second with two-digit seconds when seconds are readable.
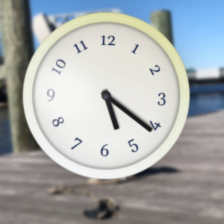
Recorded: 5,21
